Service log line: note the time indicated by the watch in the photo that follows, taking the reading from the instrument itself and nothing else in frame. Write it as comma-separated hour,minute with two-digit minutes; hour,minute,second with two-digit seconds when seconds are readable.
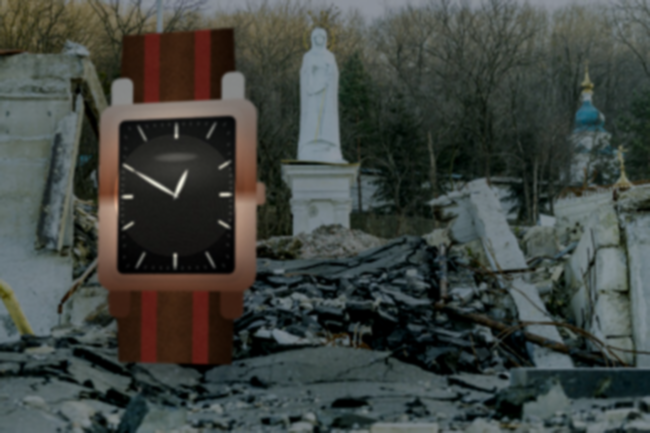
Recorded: 12,50
